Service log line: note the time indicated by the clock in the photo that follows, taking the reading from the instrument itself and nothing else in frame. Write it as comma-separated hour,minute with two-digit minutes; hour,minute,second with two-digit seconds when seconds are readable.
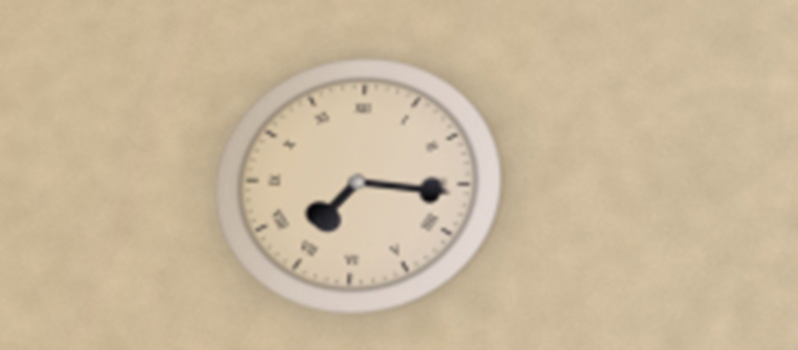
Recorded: 7,16
